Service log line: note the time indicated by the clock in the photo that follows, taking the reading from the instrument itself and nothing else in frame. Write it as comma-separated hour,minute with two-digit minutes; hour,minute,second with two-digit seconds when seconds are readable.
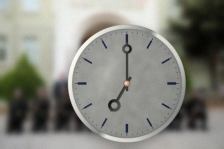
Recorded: 7,00
